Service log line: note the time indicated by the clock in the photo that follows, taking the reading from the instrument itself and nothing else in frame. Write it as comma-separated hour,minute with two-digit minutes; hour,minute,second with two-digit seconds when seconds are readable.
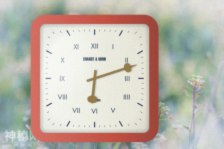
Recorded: 6,12
